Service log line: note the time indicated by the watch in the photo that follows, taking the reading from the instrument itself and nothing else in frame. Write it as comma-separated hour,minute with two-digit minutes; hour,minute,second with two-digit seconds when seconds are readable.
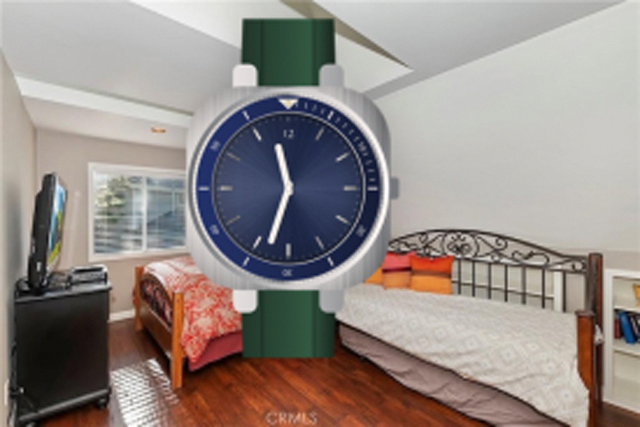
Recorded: 11,33
